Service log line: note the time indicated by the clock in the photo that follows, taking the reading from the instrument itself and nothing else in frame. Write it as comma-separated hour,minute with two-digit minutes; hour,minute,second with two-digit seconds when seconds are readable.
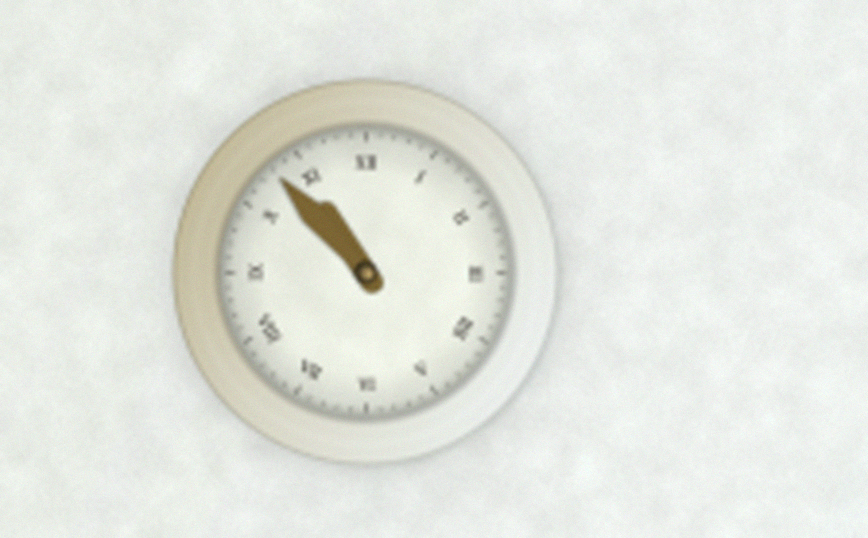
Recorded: 10,53
